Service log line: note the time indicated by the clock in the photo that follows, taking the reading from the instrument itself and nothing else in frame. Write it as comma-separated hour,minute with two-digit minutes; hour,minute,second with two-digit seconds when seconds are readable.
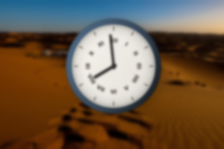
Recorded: 7,59
